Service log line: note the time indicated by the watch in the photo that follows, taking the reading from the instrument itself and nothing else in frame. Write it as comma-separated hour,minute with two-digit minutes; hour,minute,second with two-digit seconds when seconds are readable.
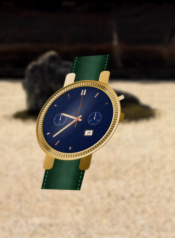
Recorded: 9,38
